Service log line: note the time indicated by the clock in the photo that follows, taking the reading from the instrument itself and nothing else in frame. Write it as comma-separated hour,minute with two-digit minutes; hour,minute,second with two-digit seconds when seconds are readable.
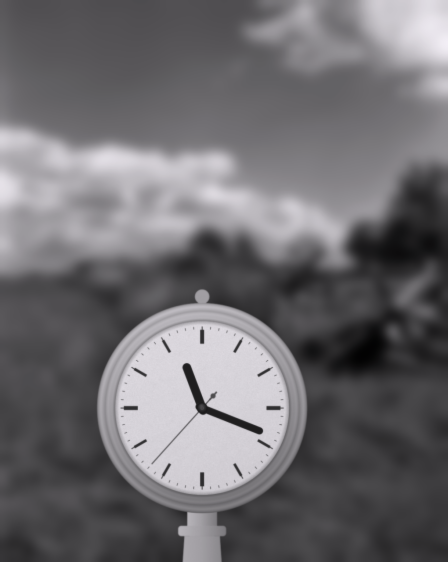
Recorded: 11,18,37
